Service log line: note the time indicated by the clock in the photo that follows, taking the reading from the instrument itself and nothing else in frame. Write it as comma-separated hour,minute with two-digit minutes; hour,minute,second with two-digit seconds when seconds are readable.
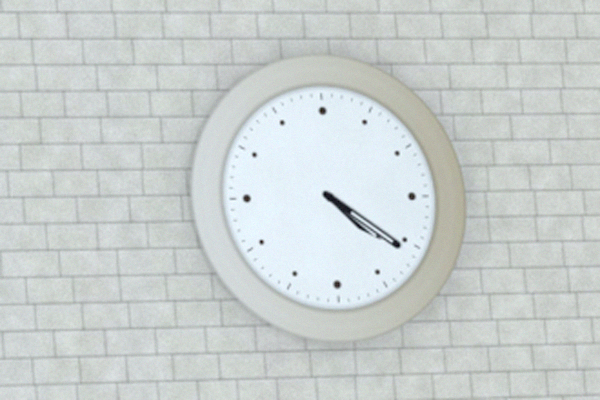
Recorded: 4,21
